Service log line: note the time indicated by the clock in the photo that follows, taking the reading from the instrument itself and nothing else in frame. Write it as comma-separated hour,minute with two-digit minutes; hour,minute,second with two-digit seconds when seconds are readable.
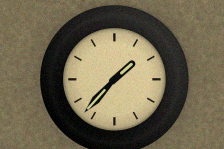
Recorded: 1,37
